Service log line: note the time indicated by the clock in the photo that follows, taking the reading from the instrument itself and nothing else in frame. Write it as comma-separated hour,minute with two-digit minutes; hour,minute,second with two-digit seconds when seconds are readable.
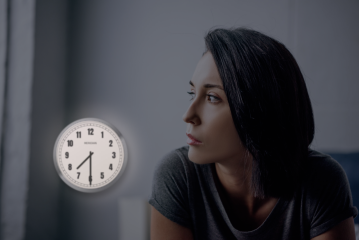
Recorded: 7,30
